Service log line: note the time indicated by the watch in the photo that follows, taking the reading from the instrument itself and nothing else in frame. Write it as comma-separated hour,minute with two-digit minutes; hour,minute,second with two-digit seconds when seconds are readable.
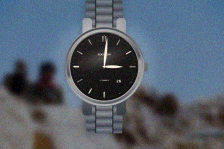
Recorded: 3,01
